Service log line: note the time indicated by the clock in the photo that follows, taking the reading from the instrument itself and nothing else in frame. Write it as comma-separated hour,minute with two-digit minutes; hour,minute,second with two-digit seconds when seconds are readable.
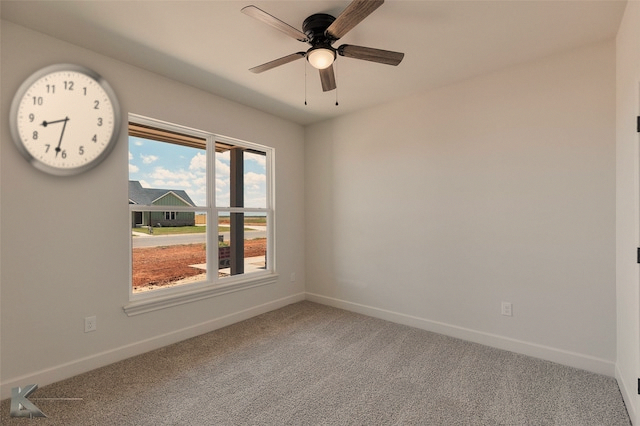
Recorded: 8,32
